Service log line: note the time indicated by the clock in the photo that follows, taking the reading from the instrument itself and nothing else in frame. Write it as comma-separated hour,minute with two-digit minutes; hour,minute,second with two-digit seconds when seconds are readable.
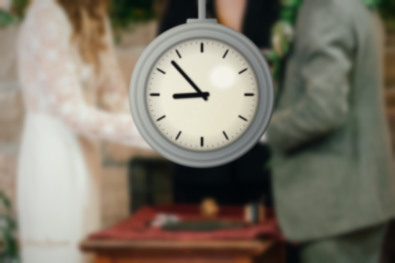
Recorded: 8,53
